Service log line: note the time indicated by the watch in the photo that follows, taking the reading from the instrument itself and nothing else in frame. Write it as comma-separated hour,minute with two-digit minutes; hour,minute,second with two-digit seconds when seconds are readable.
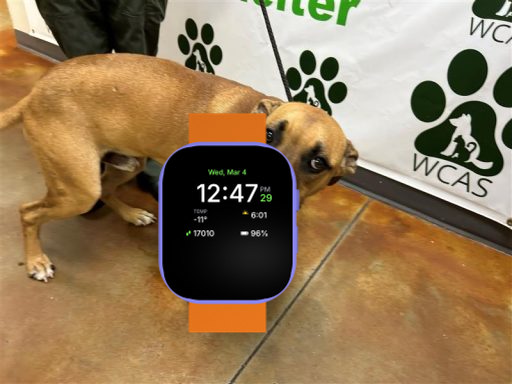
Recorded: 12,47,29
